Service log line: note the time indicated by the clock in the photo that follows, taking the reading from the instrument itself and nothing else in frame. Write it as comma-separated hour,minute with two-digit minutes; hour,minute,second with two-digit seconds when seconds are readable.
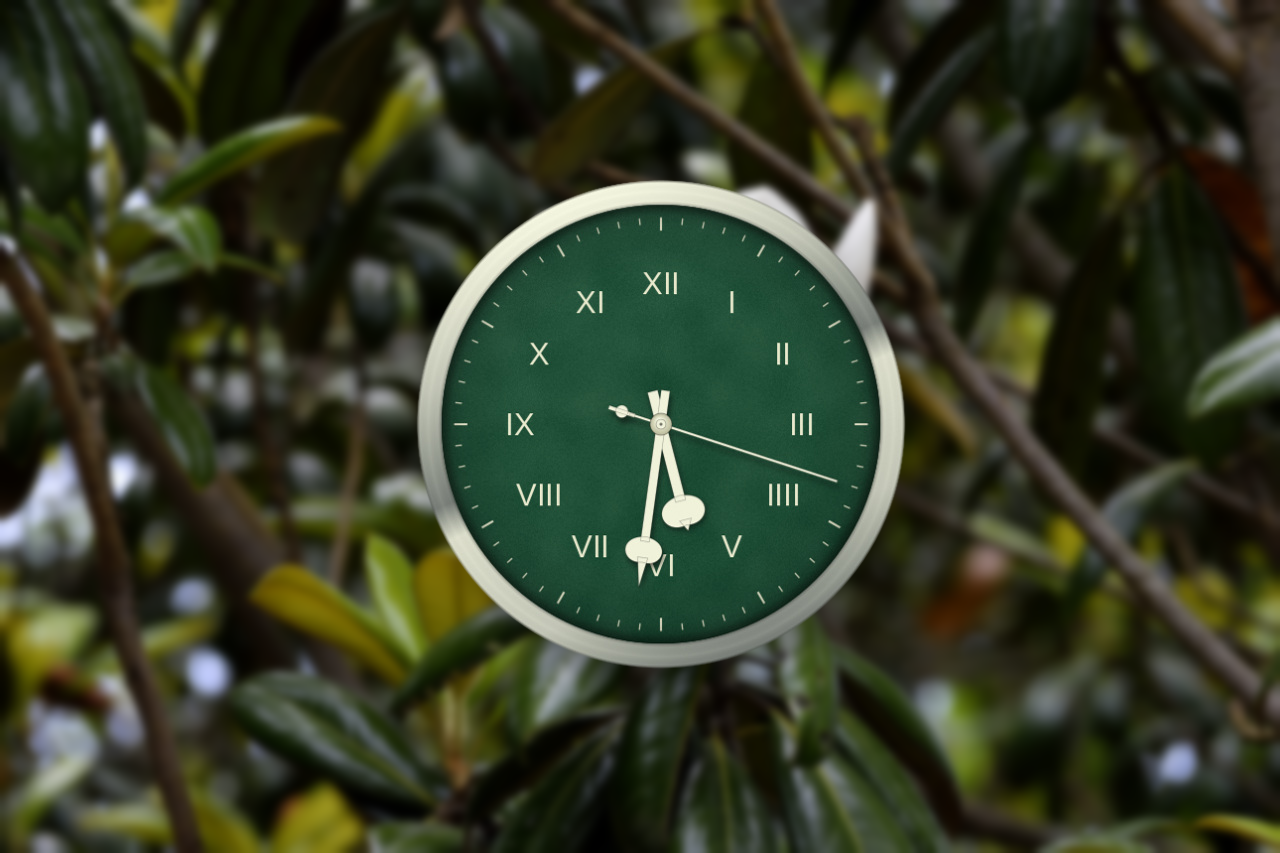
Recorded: 5,31,18
